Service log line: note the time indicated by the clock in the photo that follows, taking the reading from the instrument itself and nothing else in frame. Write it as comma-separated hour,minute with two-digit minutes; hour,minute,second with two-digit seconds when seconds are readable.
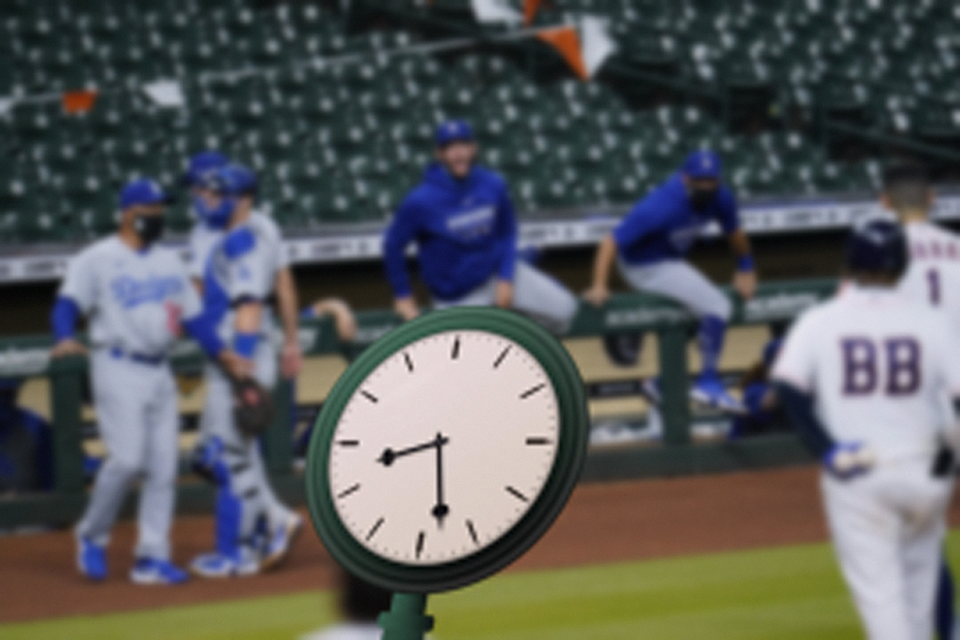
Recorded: 8,28
